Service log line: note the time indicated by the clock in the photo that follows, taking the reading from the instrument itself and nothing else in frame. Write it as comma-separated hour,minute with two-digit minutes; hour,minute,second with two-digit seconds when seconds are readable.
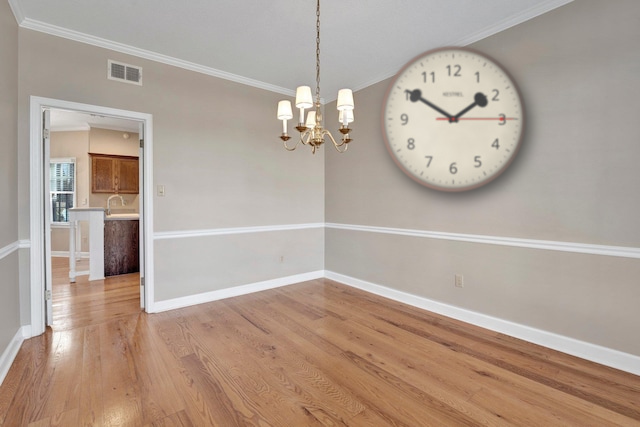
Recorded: 1,50,15
